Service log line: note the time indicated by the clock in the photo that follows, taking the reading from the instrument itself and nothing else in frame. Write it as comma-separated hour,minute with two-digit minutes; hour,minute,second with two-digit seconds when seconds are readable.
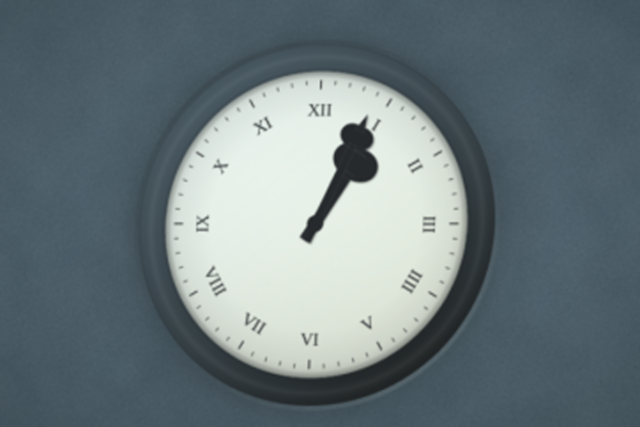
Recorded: 1,04
